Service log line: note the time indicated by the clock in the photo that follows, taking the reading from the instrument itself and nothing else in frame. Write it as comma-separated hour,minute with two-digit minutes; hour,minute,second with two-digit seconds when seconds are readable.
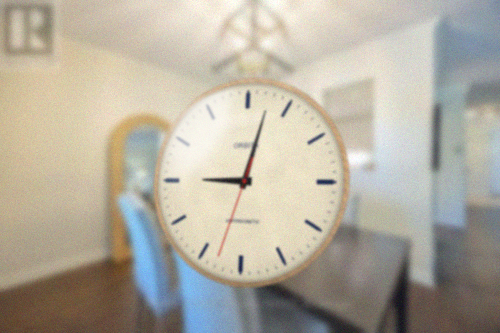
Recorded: 9,02,33
